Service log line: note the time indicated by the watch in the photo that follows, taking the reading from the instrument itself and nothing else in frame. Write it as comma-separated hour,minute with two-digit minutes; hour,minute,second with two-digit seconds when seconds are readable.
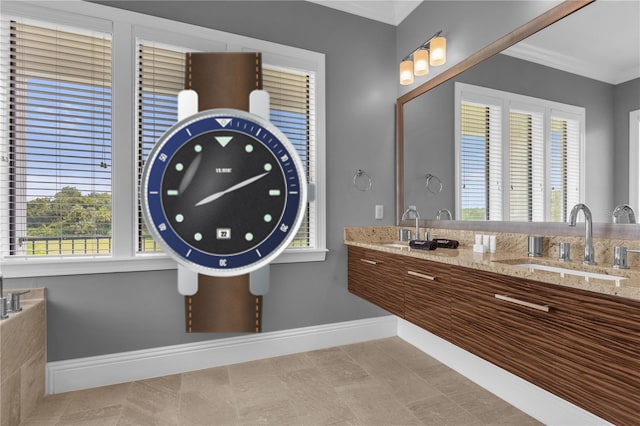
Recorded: 8,11
